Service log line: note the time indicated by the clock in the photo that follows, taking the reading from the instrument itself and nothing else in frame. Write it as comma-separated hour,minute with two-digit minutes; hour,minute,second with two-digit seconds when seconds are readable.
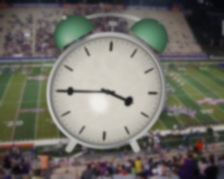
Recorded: 3,45
